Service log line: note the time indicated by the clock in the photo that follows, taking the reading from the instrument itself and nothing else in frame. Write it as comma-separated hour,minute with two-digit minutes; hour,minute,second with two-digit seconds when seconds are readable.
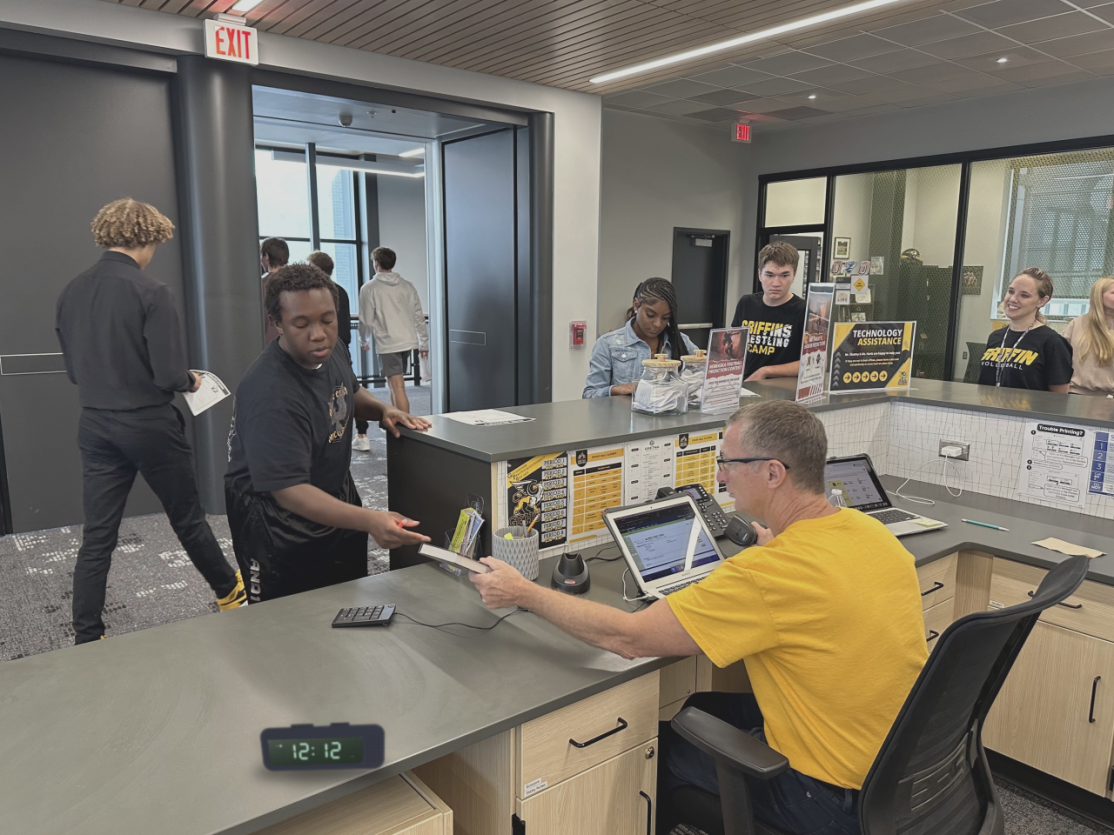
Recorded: 12,12
